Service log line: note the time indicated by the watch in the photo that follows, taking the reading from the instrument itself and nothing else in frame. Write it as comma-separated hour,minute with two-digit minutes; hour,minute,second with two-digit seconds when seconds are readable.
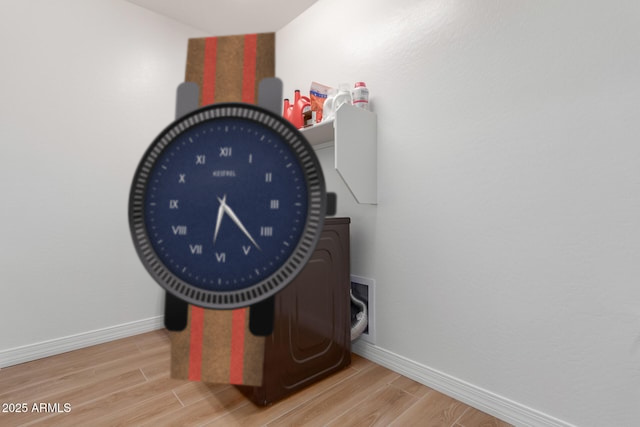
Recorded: 6,23
